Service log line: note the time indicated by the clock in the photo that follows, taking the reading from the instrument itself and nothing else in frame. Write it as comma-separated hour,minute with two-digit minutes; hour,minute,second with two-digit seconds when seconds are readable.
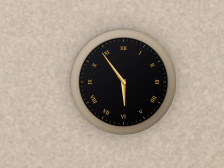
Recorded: 5,54
